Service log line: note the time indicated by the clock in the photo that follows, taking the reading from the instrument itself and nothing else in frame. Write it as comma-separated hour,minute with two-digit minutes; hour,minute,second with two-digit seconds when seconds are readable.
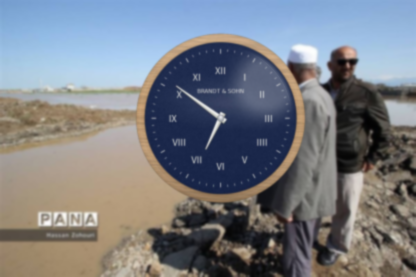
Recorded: 6,51
